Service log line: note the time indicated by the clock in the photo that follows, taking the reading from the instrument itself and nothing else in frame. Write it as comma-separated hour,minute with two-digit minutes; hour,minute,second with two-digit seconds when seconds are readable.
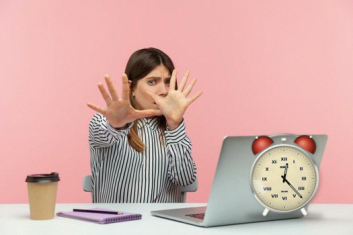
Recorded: 12,23
